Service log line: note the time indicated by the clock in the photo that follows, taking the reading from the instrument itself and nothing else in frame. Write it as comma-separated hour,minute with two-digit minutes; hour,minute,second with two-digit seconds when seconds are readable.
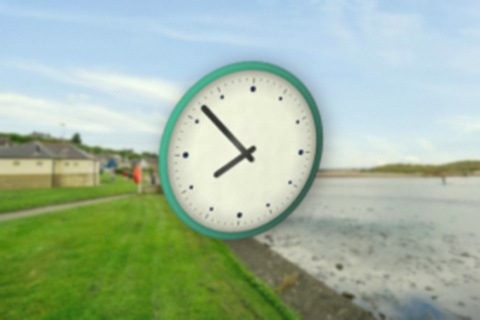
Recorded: 7,52
